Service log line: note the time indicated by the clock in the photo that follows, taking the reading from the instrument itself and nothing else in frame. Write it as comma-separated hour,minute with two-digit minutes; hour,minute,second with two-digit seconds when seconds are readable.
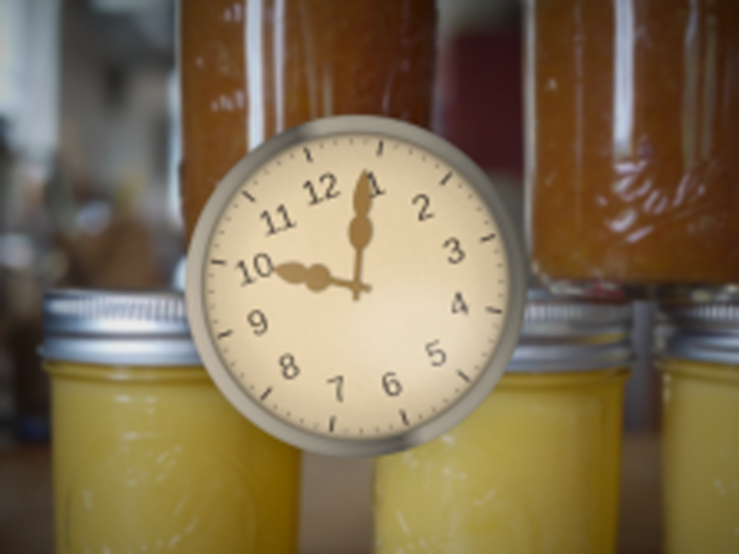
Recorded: 10,04
